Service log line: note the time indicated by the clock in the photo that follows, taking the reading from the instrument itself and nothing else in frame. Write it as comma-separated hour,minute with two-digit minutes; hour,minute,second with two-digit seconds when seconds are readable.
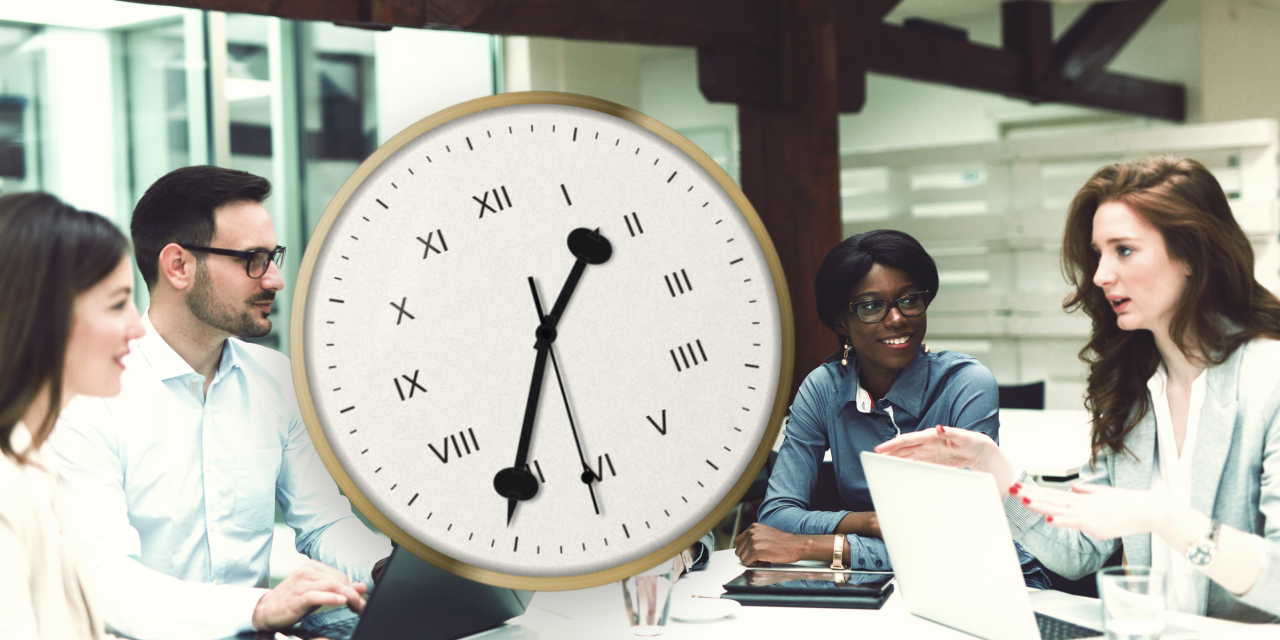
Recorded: 1,35,31
